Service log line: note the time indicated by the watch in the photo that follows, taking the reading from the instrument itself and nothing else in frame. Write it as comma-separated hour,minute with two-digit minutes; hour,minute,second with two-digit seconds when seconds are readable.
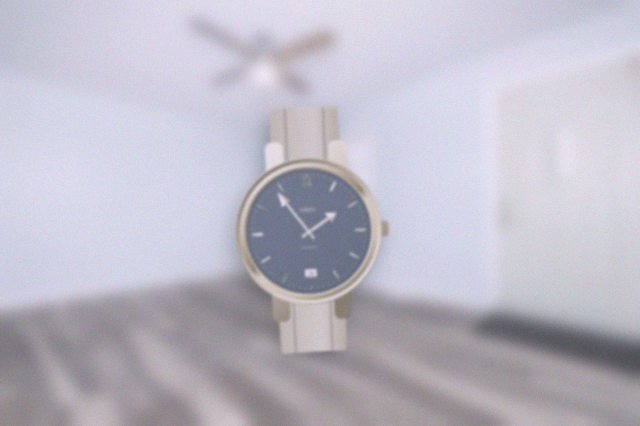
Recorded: 1,54
